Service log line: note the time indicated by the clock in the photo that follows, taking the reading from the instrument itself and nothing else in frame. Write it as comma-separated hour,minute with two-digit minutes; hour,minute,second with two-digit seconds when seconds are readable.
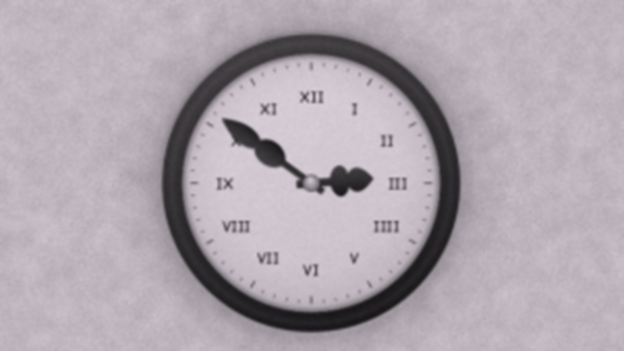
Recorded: 2,51
